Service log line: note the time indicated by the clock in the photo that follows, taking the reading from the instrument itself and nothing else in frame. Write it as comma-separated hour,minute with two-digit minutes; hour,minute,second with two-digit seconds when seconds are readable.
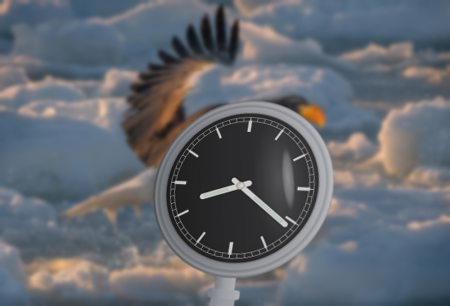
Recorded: 8,21
